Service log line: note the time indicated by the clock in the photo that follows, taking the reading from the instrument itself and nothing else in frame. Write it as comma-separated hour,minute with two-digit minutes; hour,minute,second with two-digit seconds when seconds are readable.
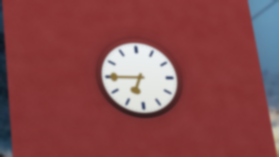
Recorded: 6,45
